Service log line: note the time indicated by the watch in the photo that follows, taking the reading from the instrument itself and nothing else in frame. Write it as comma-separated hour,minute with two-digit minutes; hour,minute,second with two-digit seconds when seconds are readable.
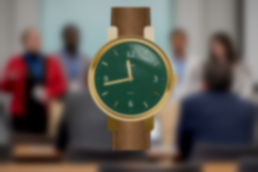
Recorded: 11,43
